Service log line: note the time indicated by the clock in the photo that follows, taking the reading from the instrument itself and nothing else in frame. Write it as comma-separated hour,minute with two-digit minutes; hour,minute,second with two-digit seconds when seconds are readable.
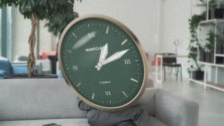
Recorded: 1,12
